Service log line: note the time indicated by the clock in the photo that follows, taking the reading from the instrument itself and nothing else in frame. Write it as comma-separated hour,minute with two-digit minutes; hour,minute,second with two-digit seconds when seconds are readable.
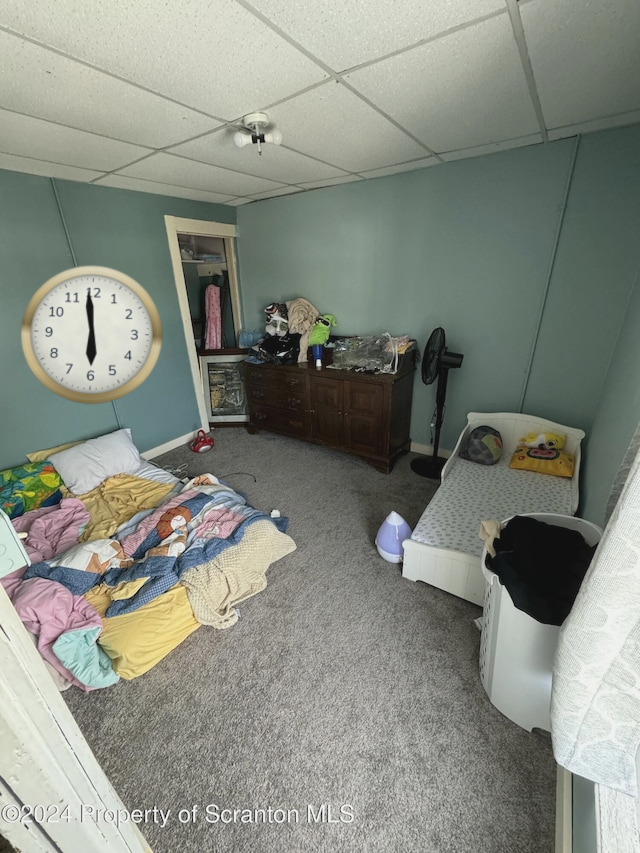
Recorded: 5,59
